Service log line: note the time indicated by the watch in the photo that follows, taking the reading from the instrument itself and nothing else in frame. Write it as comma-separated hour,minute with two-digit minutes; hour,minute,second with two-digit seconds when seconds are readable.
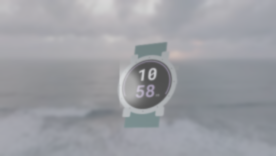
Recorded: 10,58
